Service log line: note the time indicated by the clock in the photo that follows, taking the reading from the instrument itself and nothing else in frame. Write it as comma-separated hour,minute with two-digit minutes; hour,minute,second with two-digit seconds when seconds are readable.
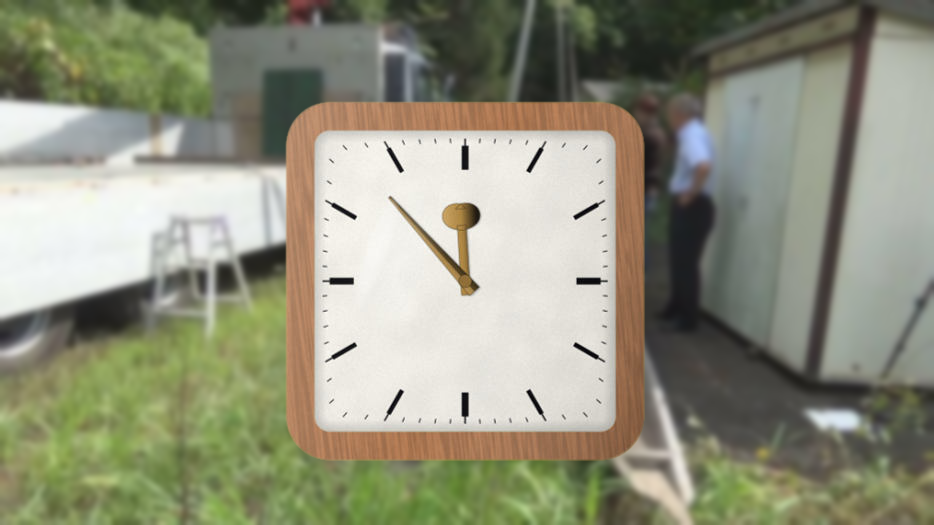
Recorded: 11,53
